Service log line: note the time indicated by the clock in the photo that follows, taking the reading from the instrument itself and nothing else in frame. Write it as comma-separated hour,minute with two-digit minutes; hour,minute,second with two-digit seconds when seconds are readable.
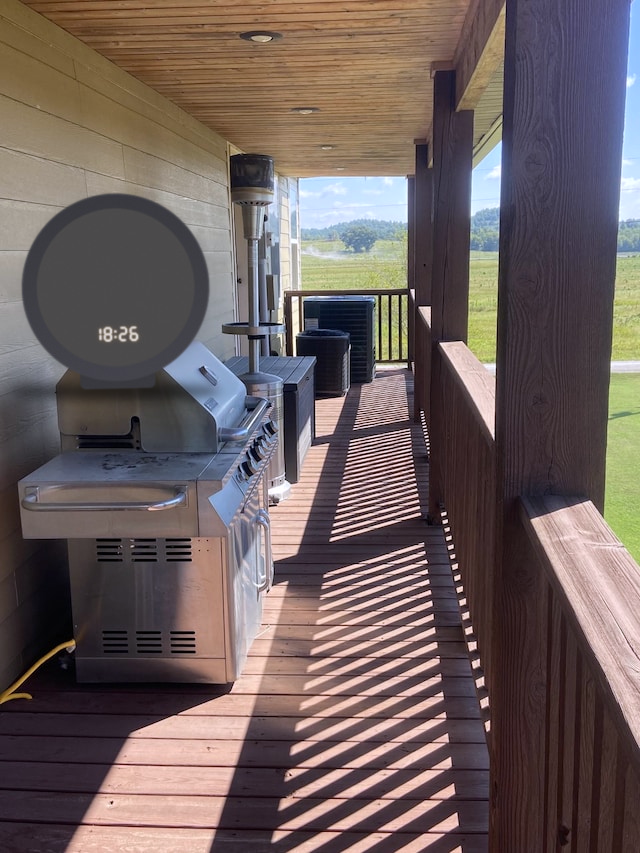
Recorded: 18,26
